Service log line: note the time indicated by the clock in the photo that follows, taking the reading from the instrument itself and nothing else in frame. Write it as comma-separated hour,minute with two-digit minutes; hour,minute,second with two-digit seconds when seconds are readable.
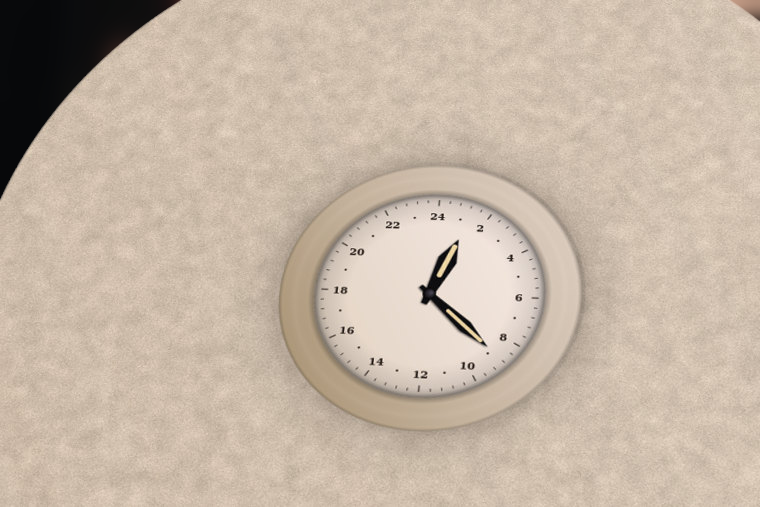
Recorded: 1,22
